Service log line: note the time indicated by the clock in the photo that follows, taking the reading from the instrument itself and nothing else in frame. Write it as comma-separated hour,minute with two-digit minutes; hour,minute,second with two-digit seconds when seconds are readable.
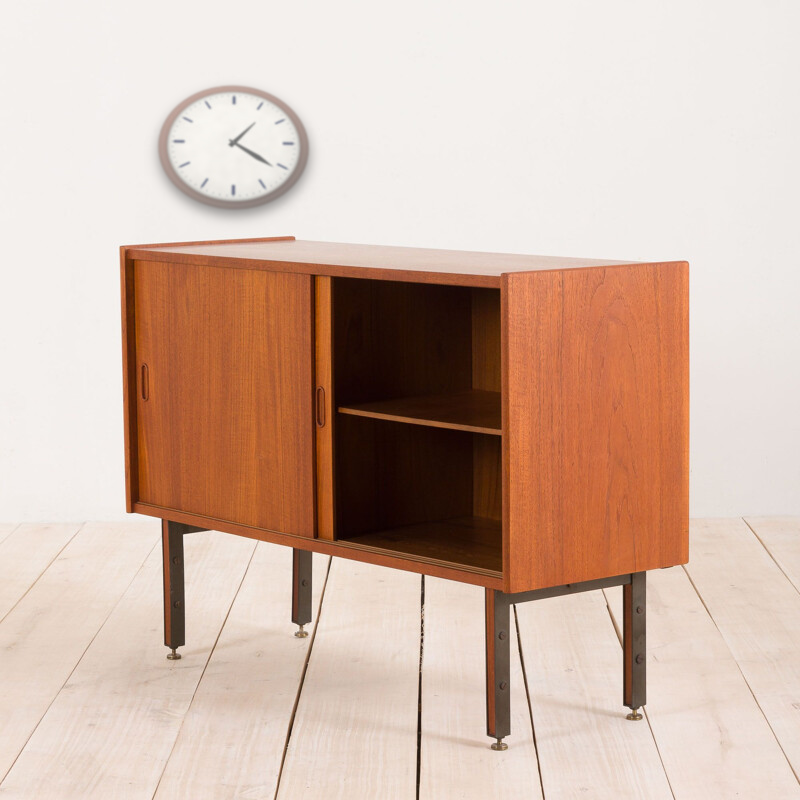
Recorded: 1,21
